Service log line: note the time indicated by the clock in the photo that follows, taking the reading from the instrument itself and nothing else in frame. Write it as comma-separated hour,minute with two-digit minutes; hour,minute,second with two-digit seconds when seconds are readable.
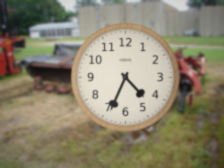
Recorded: 4,34
